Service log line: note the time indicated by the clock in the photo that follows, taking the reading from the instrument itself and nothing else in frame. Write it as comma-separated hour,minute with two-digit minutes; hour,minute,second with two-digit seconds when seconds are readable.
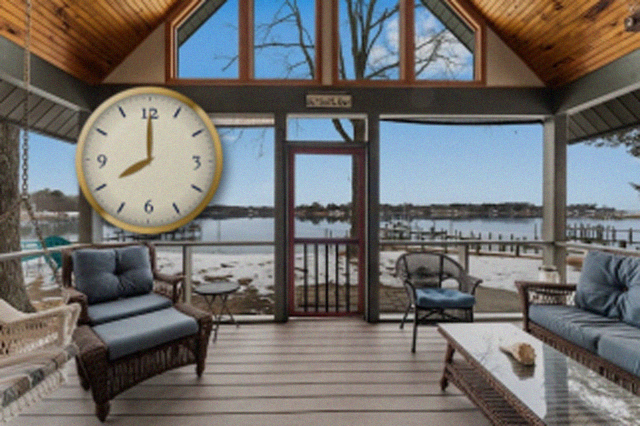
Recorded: 8,00
